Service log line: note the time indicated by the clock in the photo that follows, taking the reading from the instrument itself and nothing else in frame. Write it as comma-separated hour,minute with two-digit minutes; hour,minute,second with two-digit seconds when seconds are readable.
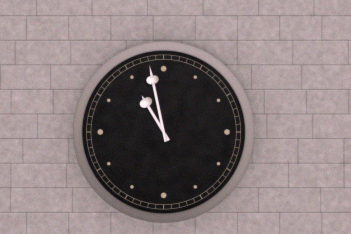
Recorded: 10,58
